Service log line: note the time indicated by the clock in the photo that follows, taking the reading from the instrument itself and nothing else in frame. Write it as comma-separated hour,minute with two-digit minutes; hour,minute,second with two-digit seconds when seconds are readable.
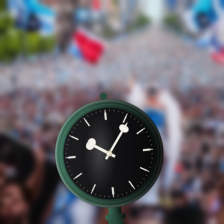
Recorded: 10,06
